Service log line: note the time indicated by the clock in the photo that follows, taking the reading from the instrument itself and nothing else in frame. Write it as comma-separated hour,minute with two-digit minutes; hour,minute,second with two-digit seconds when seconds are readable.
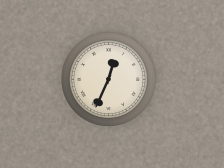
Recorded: 12,34
